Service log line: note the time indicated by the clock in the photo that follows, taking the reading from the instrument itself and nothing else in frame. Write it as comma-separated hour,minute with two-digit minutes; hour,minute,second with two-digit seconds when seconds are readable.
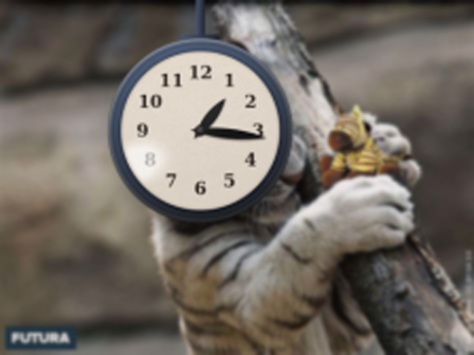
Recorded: 1,16
